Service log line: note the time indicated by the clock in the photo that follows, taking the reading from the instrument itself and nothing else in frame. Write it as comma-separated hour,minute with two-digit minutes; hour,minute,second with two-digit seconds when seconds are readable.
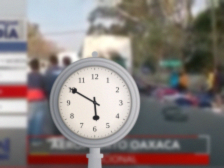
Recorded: 5,50
